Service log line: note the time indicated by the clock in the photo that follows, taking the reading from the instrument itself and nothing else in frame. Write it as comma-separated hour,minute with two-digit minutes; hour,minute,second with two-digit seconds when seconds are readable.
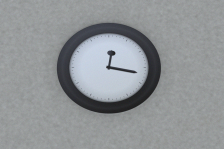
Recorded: 12,17
